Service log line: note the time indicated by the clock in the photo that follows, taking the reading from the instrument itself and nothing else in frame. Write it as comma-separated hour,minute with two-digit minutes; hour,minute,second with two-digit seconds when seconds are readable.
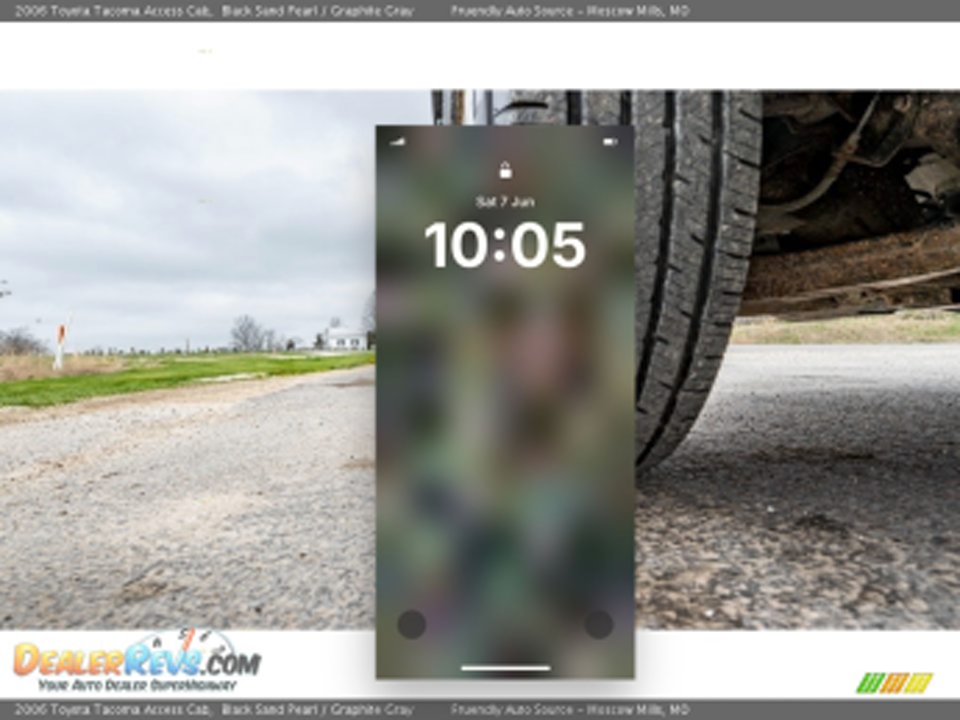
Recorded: 10,05
